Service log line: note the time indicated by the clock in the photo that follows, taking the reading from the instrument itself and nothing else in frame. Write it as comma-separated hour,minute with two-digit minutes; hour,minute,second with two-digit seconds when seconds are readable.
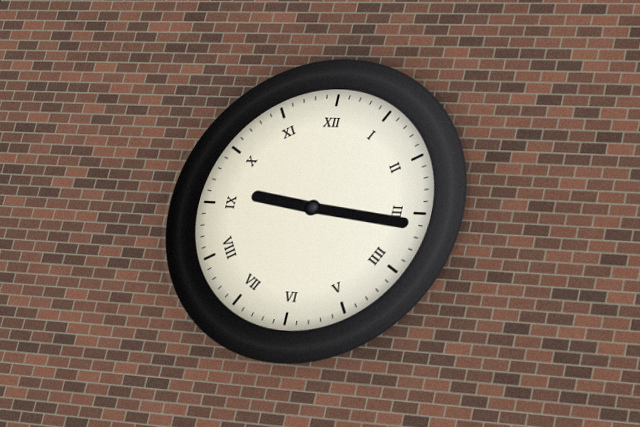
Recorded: 9,16
